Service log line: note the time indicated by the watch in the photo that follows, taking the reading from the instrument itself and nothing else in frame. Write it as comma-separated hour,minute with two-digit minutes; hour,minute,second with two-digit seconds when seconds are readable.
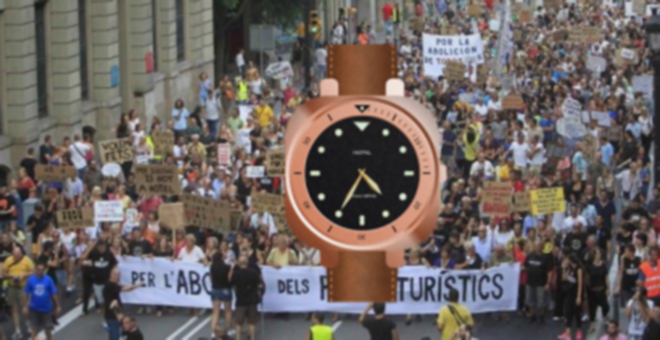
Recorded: 4,35
